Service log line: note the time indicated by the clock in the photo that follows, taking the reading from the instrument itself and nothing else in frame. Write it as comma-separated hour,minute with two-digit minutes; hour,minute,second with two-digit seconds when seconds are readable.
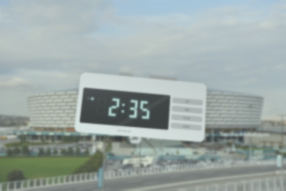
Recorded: 2,35
